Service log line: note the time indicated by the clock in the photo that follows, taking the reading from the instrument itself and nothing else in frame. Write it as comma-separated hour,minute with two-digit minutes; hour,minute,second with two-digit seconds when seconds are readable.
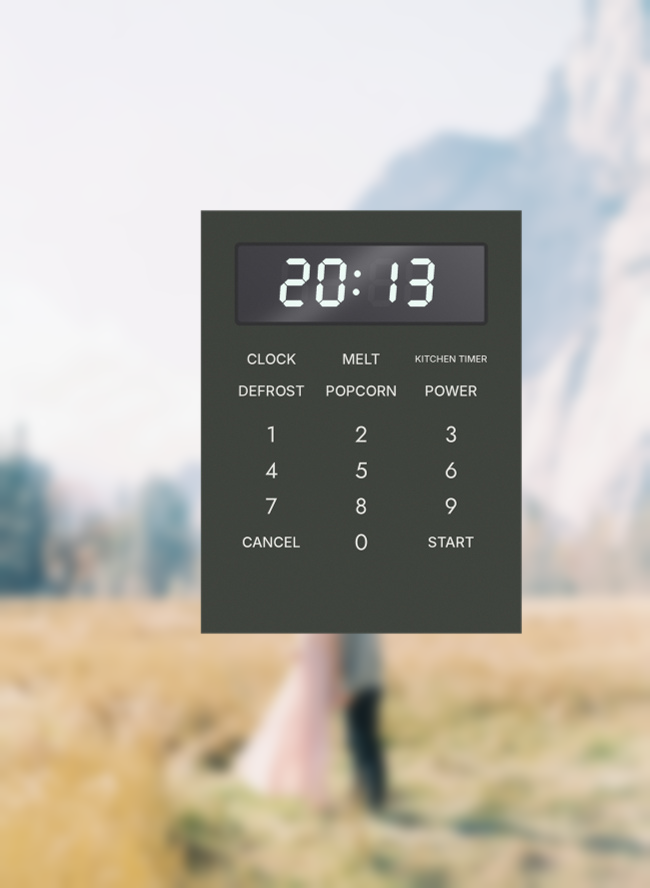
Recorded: 20,13
